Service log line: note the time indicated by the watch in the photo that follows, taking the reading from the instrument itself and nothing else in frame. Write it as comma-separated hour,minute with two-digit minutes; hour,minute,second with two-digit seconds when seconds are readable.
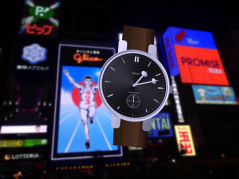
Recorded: 1,12
